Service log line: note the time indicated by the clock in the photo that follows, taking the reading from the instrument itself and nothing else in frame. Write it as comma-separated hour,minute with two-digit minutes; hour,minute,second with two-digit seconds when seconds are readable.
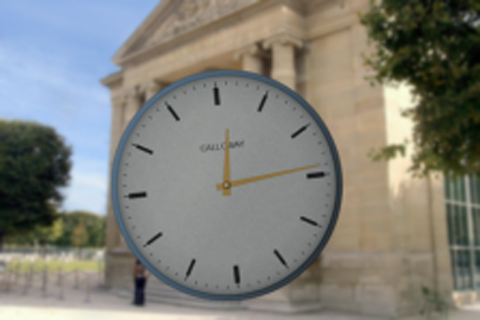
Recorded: 12,14
